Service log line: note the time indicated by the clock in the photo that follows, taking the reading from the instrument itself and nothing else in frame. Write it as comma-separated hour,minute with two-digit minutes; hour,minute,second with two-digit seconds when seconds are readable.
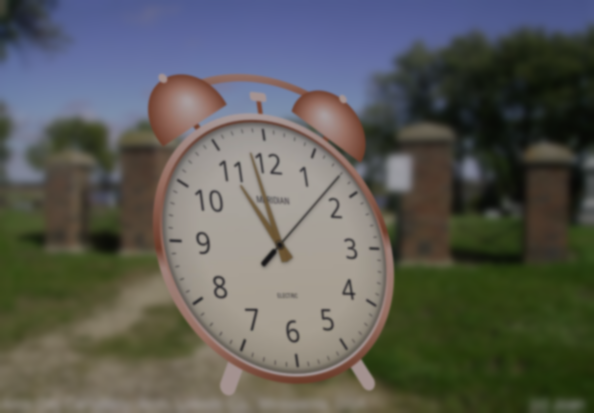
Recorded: 10,58,08
